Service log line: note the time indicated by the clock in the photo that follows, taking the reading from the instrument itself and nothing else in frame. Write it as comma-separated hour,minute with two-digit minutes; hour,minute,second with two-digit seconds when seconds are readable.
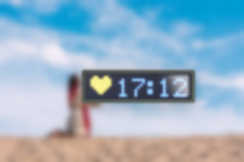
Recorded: 17,12
